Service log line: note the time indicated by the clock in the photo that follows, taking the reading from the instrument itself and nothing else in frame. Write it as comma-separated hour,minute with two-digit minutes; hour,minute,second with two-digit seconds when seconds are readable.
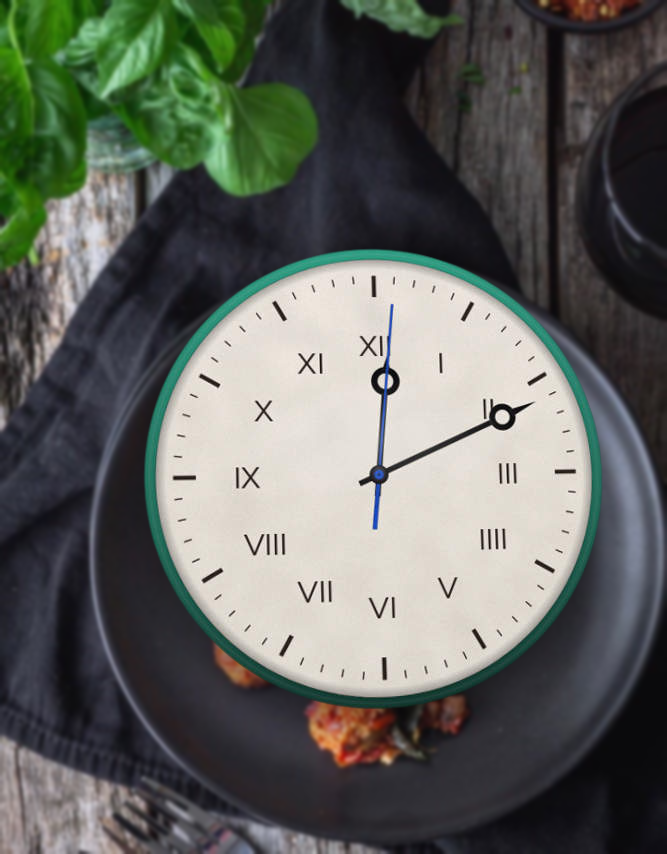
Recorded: 12,11,01
